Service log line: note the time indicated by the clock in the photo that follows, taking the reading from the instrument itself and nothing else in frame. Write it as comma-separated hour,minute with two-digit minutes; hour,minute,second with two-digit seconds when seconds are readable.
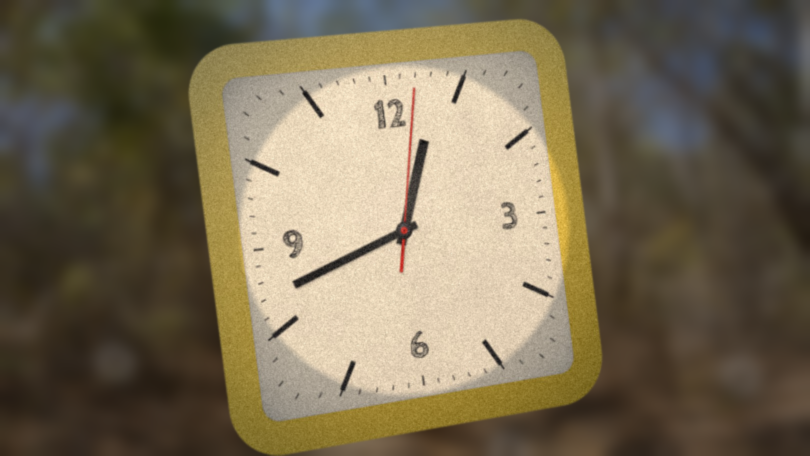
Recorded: 12,42,02
